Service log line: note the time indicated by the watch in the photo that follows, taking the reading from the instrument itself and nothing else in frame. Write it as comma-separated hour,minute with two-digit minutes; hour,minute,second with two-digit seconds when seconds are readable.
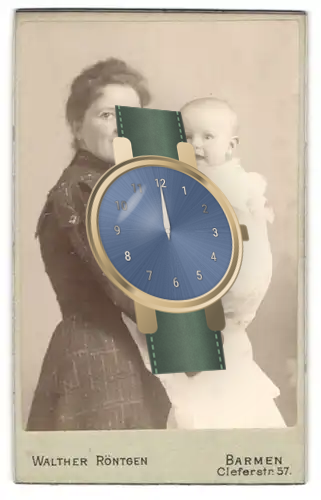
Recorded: 12,00
